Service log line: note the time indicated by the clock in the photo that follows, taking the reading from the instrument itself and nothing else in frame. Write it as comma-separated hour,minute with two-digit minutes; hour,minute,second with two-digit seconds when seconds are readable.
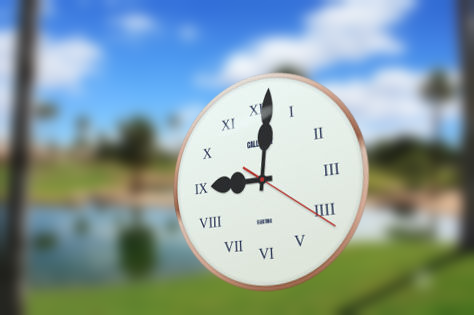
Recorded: 9,01,21
